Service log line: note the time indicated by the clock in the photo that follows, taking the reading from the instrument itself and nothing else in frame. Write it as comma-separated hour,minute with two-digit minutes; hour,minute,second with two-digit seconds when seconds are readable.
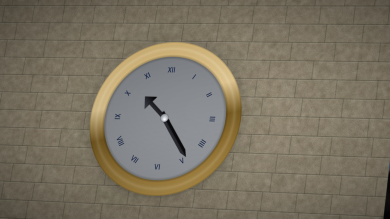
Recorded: 10,24
